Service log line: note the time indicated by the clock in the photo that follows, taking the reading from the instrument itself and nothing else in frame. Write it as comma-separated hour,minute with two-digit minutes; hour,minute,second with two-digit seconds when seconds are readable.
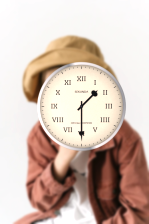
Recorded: 1,30
